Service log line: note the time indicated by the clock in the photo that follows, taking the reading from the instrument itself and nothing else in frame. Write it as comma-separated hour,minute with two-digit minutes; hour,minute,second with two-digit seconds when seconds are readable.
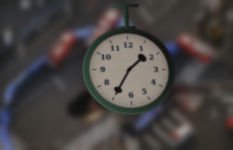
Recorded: 1,35
